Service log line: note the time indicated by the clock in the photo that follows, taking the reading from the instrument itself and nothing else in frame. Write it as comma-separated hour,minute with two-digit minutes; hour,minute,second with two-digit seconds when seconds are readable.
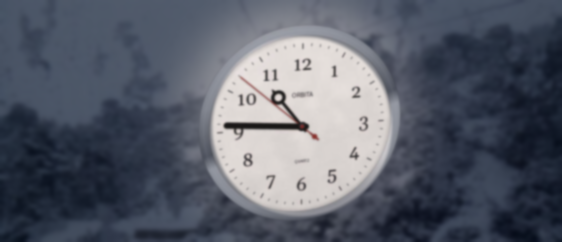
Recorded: 10,45,52
